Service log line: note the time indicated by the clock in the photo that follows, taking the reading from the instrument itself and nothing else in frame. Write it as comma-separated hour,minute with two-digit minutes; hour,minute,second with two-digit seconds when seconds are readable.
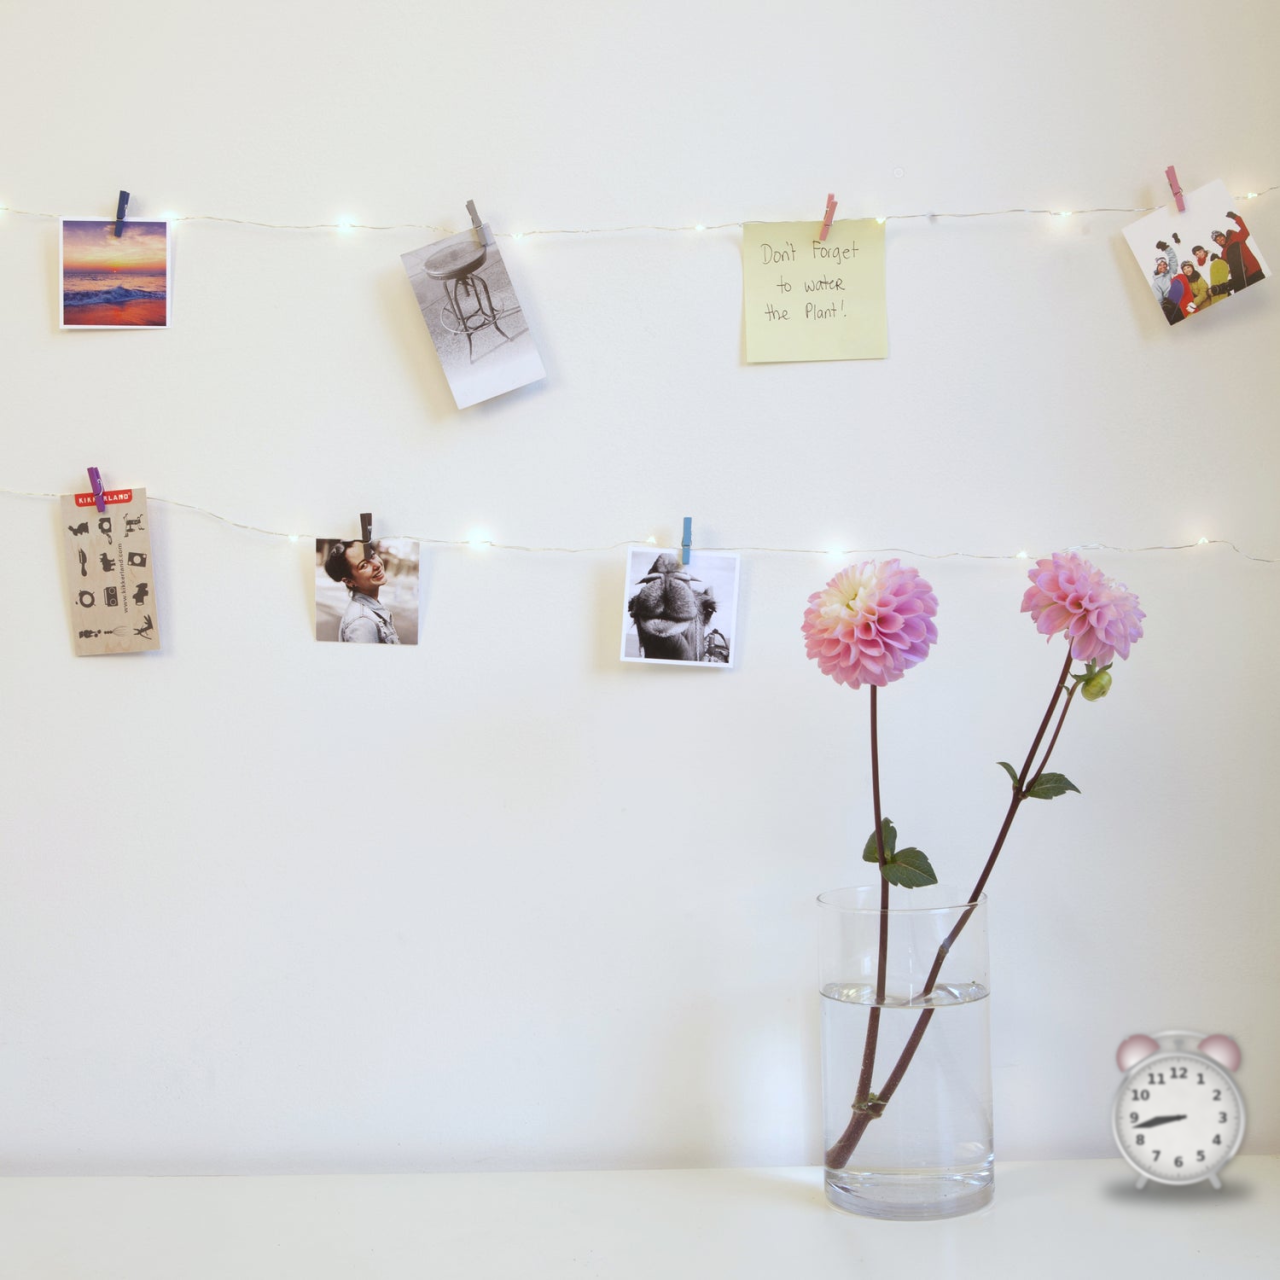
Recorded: 8,43
